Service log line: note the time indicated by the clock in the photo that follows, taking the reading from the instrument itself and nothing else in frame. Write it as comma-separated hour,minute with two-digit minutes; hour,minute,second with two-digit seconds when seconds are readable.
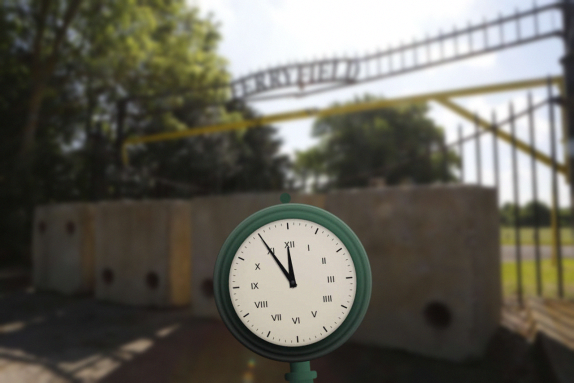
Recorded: 11,55
